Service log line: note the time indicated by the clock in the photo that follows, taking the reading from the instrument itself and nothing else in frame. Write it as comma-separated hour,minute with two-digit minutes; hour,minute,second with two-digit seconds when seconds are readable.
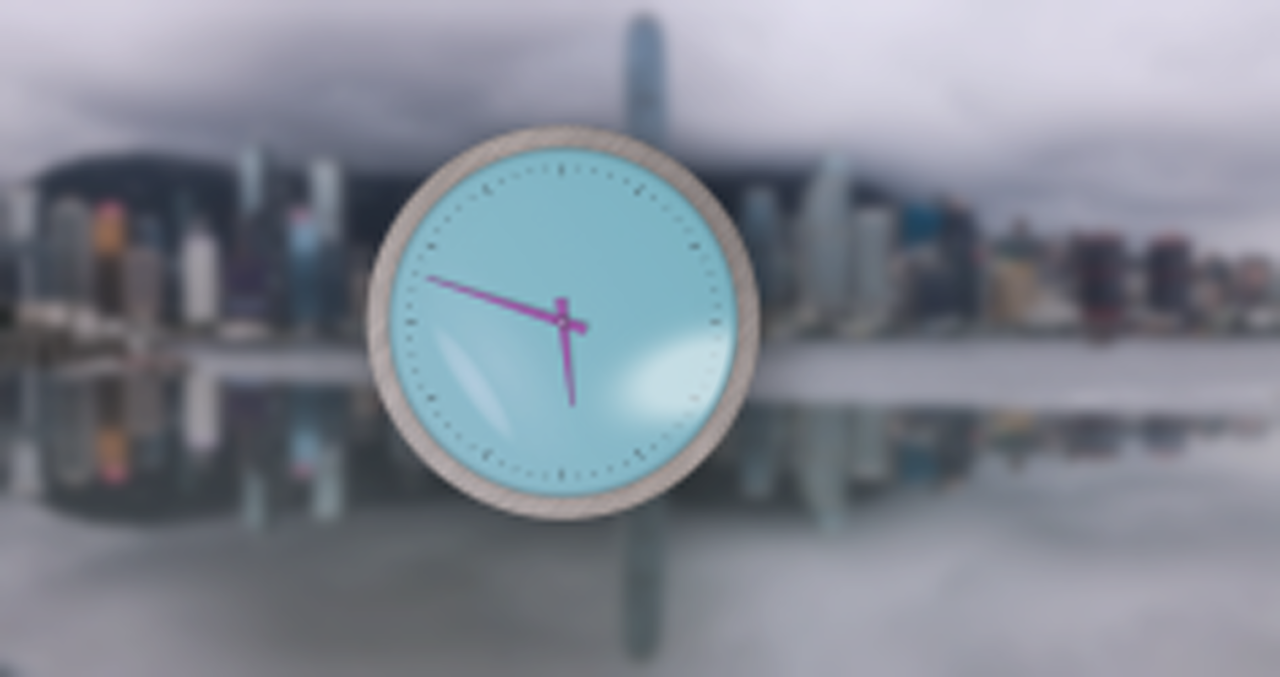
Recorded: 5,48
